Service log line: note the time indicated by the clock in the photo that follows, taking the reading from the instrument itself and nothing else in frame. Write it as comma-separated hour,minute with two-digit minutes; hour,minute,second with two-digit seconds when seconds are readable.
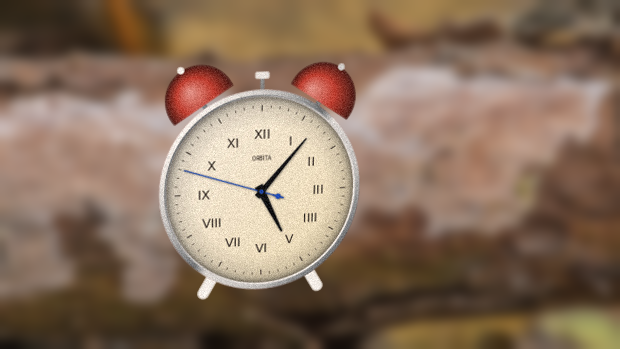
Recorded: 5,06,48
